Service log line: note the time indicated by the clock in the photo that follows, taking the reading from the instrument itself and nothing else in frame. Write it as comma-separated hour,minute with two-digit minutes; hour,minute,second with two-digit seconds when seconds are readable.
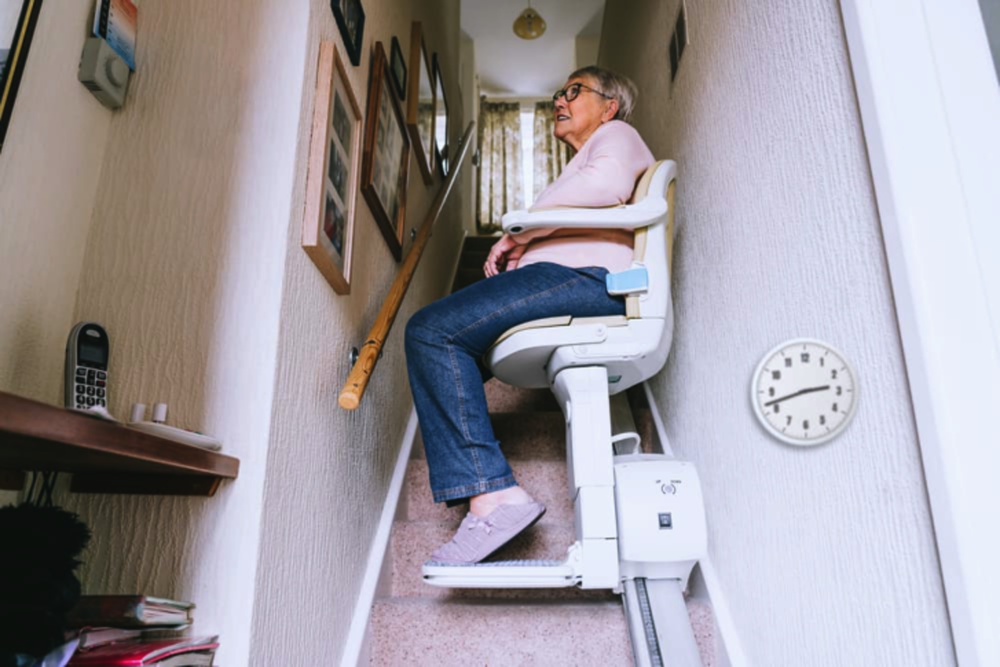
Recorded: 2,42
